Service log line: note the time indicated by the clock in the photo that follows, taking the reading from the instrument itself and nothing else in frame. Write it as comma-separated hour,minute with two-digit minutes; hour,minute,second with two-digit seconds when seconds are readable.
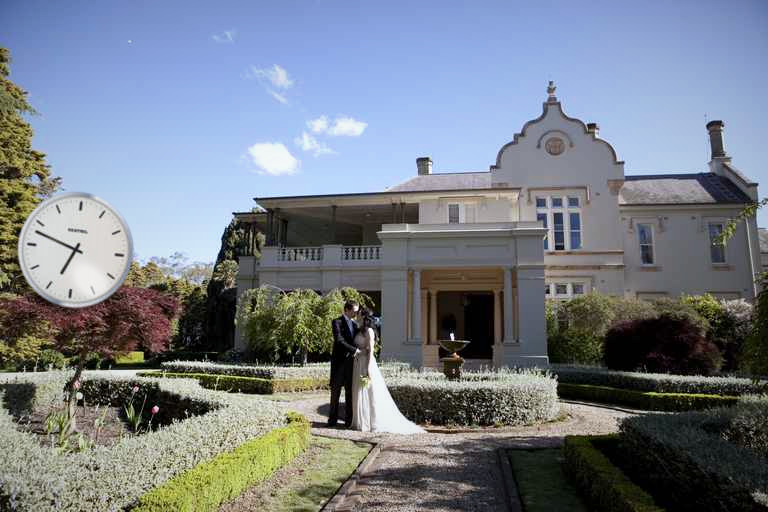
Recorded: 6,48
